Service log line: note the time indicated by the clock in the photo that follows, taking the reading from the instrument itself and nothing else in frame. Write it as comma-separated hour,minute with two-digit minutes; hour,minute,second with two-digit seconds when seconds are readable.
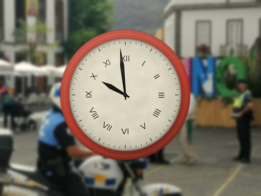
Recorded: 9,59
